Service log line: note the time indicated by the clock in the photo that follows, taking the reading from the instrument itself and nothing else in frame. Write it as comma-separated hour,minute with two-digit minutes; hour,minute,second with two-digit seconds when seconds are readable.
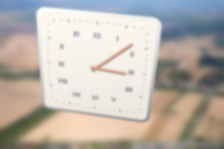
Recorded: 3,08
